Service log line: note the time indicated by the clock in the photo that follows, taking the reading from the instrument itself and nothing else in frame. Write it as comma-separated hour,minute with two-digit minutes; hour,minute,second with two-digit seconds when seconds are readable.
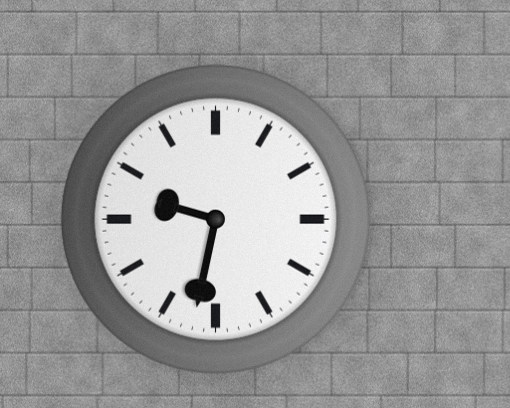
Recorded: 9,32
